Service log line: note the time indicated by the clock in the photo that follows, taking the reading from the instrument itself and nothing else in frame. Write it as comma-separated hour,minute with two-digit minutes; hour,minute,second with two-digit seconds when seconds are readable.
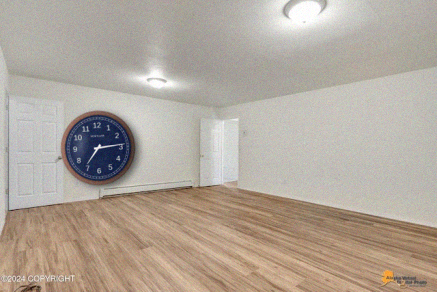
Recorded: 7,14
